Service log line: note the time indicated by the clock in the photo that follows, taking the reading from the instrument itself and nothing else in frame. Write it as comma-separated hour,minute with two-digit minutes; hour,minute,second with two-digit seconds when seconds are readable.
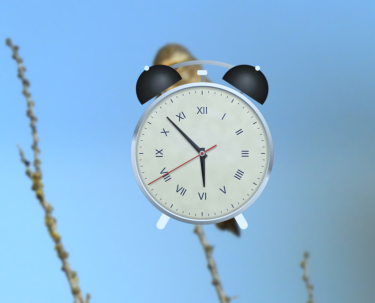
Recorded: 5,52,40
